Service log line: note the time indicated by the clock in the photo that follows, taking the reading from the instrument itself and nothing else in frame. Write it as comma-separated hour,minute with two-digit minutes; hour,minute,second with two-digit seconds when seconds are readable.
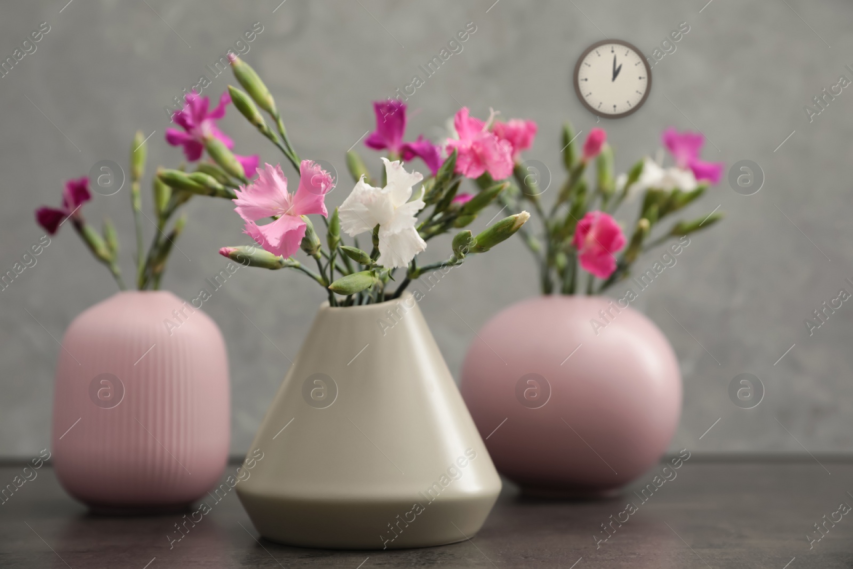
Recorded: 1,01
